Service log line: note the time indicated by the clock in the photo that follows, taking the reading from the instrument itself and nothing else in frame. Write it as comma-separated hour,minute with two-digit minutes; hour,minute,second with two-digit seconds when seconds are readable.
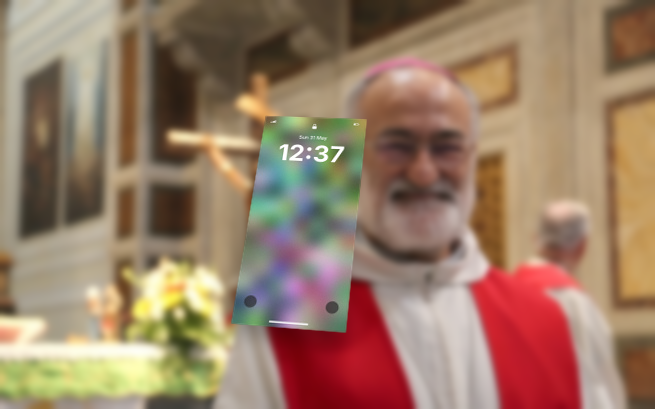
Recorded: 12,37
